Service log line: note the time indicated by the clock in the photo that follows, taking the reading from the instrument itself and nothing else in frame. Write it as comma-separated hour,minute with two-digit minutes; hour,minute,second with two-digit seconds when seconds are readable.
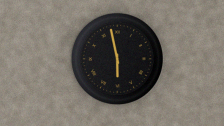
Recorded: 5,58
